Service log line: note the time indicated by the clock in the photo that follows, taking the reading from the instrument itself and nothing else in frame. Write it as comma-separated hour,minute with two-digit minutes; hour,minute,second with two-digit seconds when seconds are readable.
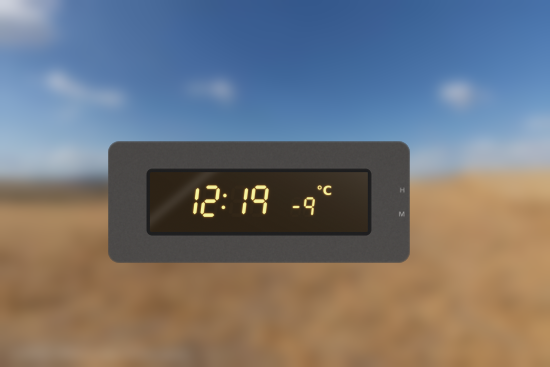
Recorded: 12,19
